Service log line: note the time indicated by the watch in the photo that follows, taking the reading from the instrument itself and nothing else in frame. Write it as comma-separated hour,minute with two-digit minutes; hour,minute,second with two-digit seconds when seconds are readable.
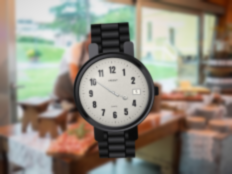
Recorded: 3,51
